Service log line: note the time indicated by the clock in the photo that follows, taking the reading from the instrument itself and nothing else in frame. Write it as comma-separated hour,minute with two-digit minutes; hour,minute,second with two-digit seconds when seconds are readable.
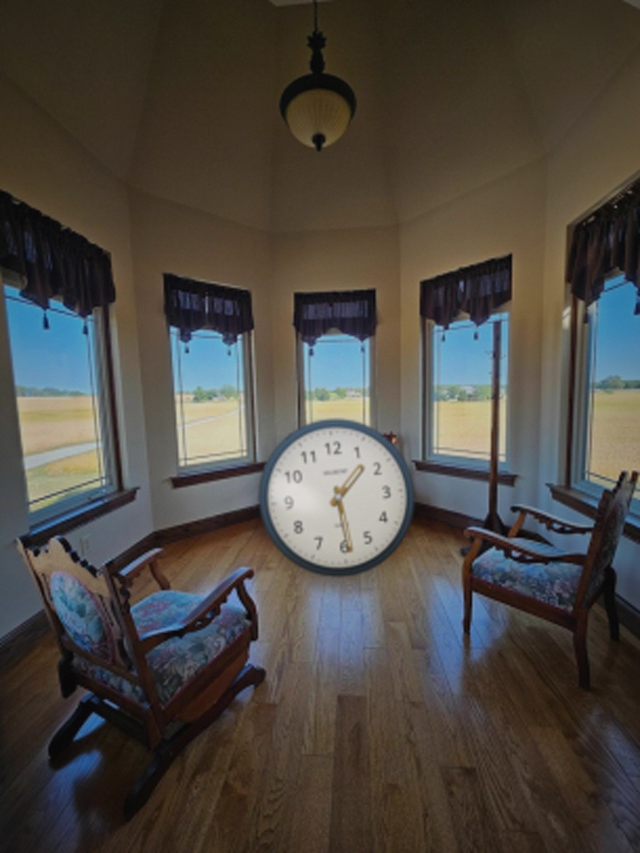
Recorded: 1,29
